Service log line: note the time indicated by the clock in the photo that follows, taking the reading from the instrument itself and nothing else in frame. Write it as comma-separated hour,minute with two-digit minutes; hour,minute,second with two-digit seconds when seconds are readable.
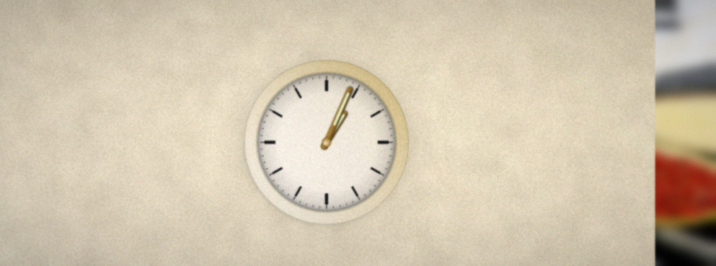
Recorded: 1,04
